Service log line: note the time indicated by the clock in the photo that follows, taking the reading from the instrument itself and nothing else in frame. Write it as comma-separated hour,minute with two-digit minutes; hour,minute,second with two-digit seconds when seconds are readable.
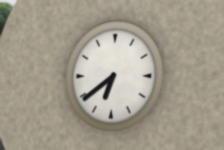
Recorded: 6,39
